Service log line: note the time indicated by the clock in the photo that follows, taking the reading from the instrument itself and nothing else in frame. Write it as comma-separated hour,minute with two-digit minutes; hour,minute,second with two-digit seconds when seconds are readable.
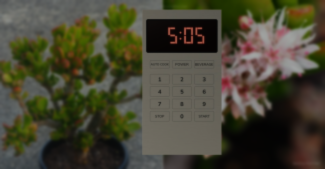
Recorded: 5,05
